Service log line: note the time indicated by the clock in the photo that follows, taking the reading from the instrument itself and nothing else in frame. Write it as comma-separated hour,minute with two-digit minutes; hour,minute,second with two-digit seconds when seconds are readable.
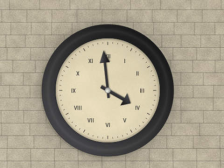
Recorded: 3,59
